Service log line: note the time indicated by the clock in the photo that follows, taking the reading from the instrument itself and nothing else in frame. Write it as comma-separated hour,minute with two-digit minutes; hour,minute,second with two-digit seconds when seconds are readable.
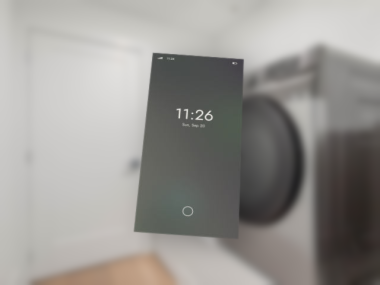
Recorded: 11,26
